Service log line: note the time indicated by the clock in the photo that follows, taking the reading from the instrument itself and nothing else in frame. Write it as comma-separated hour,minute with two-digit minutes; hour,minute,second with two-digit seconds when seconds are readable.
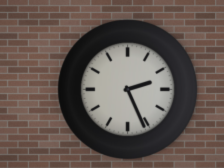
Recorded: 2,26
